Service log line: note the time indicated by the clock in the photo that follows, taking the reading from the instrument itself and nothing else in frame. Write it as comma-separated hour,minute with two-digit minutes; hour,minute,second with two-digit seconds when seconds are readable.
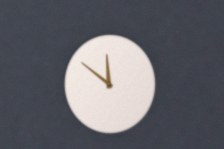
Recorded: 11,51
